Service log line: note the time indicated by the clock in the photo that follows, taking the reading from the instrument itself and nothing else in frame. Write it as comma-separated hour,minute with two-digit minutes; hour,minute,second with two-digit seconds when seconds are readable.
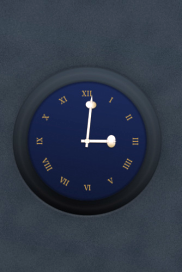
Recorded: 3,01
